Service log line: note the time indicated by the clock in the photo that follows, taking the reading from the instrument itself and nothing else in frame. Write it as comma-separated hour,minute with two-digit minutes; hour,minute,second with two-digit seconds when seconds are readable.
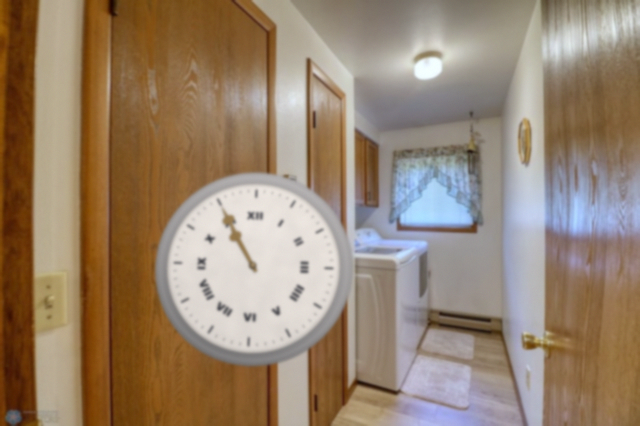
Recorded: 10,55
